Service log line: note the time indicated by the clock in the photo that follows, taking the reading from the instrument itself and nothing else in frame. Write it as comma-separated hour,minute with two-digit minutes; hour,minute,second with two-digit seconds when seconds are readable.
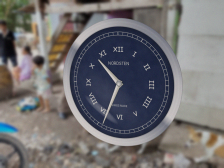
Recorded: 10,34
